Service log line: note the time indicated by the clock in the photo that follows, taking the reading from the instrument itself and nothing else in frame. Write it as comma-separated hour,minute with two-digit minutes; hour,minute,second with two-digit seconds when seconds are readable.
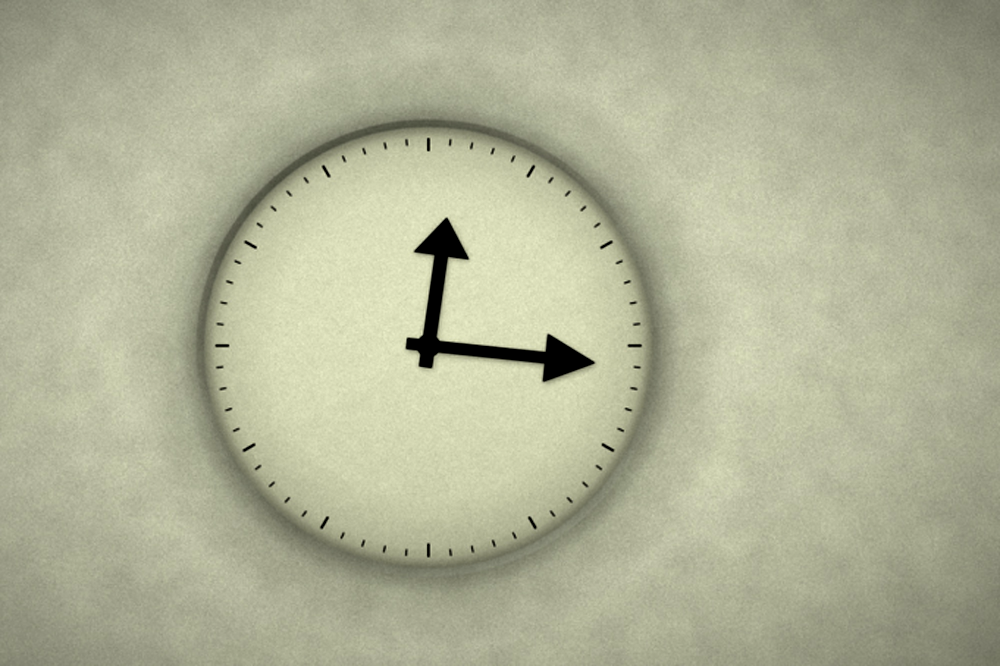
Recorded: 12,16
